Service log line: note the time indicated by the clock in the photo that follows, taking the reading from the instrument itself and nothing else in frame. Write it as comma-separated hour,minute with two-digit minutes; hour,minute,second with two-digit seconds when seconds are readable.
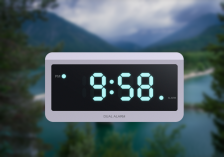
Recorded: 9,58
